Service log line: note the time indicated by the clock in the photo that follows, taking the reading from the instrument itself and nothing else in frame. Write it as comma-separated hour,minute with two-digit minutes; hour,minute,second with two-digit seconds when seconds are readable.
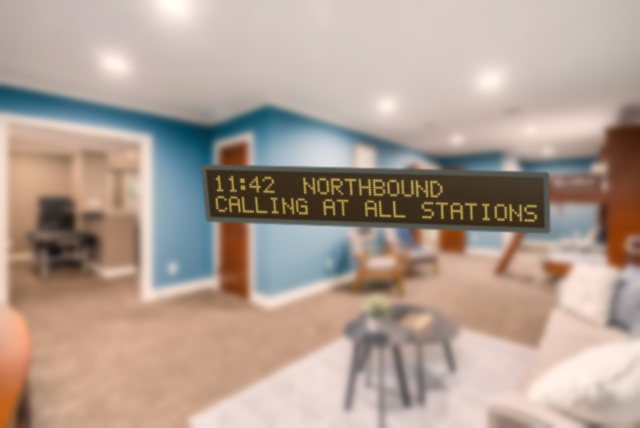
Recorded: 11,42
